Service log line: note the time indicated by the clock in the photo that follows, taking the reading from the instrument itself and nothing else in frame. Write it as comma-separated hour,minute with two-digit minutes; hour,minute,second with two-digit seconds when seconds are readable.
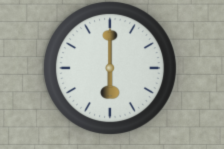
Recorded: 6,00
